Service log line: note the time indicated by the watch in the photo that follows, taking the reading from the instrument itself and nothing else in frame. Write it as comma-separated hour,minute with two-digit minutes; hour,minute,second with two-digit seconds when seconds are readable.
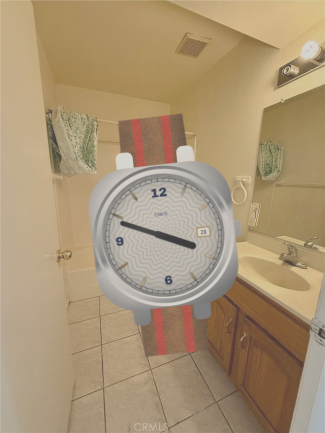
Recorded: 3,49
